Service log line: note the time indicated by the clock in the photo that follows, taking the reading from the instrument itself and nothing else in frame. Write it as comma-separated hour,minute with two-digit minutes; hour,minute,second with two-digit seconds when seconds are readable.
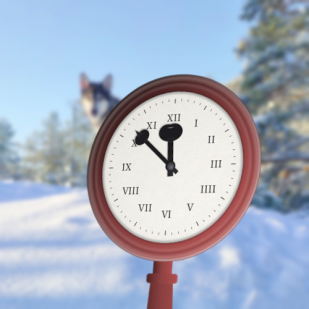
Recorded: 11,52
